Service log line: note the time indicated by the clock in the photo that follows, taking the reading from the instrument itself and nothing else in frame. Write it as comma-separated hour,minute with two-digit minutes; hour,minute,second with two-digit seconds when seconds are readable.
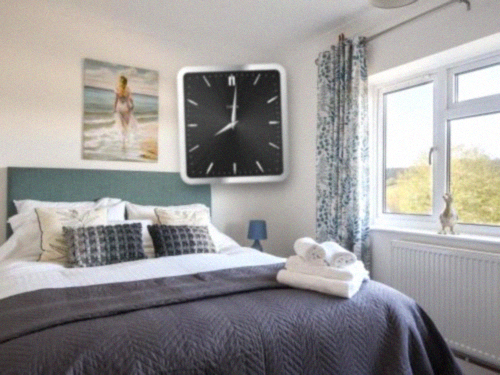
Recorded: 8,01
